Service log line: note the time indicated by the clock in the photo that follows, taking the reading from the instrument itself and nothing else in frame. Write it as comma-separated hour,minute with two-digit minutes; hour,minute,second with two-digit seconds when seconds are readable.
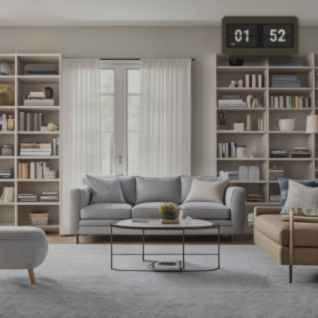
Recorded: 1,52
